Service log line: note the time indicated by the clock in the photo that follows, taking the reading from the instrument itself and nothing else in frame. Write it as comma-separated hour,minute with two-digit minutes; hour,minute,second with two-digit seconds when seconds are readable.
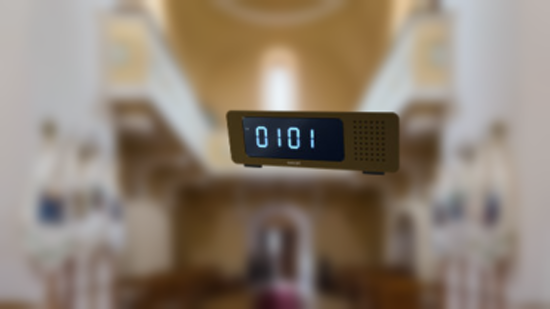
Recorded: 1,01
